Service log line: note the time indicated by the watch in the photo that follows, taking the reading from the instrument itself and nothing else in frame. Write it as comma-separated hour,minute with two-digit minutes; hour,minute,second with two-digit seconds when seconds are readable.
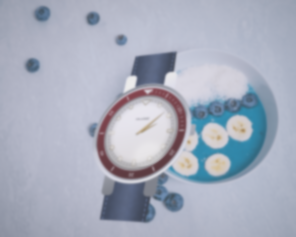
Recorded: 2,08
